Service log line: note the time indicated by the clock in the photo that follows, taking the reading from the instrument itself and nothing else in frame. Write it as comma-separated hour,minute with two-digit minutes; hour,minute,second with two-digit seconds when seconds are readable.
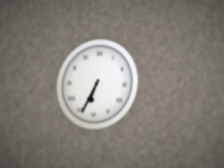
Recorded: 6,34
